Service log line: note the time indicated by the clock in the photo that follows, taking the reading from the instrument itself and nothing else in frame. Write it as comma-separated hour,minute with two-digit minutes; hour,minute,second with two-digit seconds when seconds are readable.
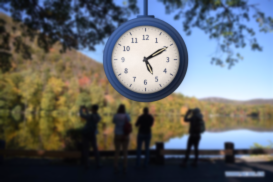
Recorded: 5,10
